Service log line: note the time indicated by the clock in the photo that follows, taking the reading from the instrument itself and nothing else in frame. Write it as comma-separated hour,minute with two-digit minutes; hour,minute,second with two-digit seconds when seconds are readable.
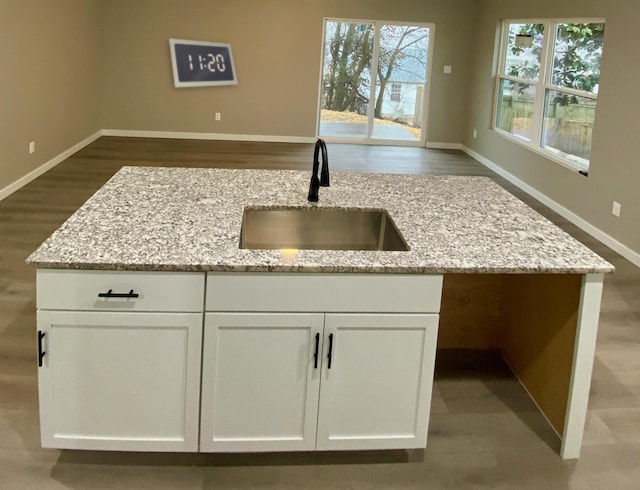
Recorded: 11,20
